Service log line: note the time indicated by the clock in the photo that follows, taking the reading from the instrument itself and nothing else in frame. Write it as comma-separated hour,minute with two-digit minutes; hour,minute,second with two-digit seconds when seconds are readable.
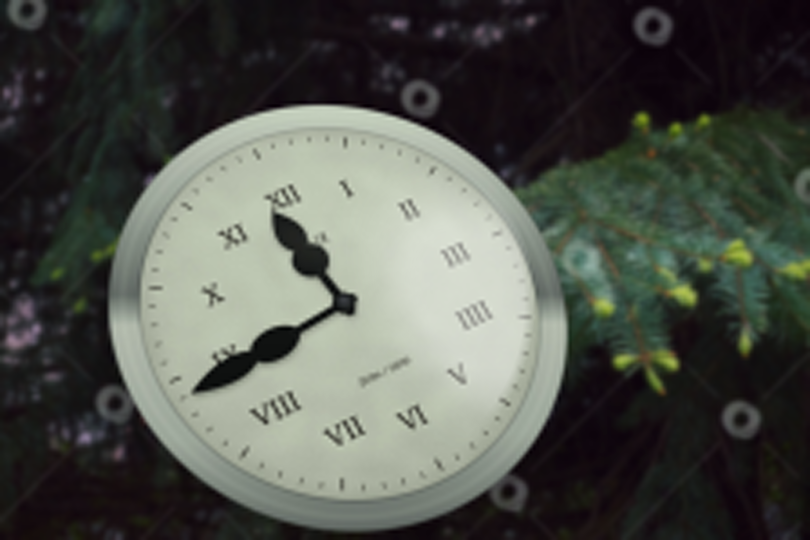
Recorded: 11,44
